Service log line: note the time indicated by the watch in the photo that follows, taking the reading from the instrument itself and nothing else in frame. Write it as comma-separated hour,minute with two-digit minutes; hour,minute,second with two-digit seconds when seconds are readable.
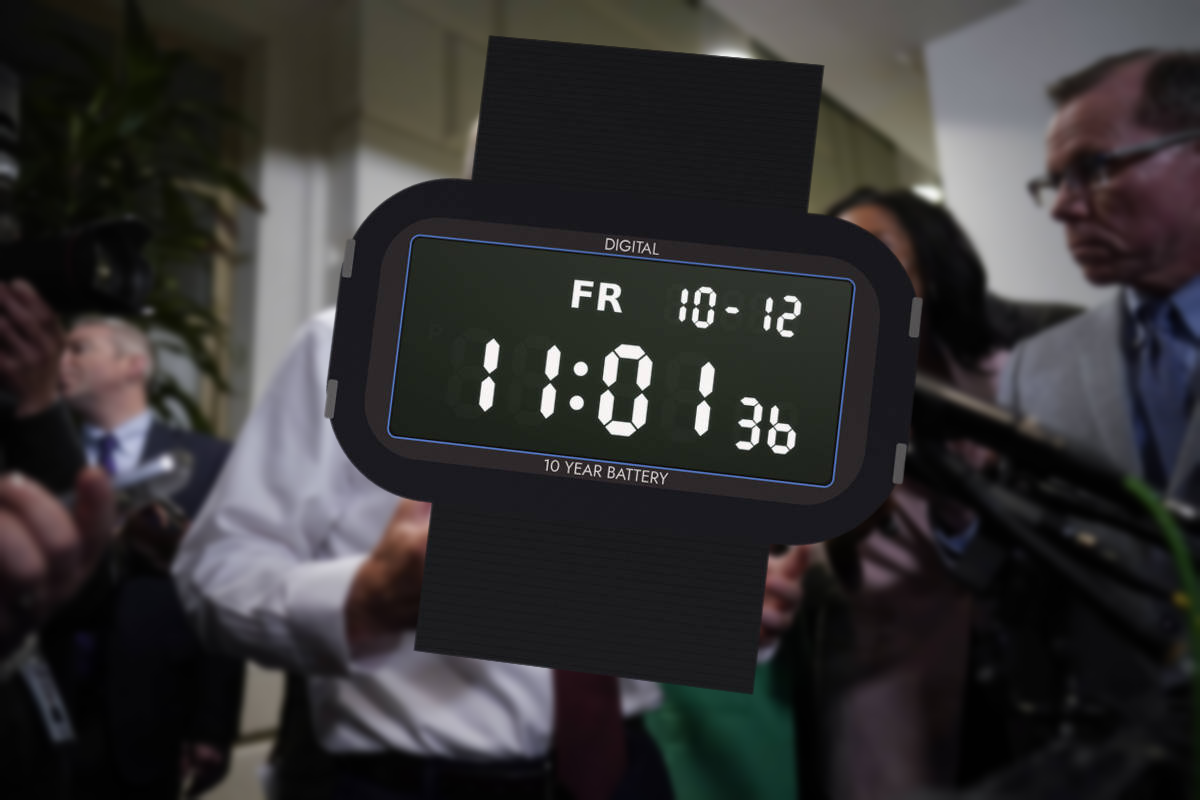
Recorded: 11,01,36
